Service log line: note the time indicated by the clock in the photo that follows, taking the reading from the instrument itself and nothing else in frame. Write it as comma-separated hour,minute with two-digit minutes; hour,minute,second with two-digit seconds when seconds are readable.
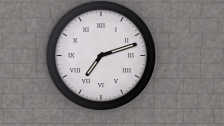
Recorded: 7,12
